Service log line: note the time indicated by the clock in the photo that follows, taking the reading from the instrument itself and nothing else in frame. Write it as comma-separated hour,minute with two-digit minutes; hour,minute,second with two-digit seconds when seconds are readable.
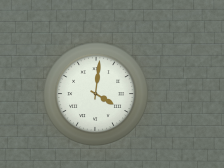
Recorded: 4,01
